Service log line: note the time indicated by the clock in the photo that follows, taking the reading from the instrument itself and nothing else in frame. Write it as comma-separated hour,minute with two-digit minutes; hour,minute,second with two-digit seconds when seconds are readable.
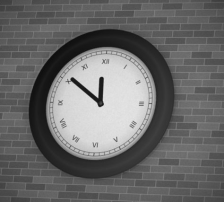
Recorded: 11,51
